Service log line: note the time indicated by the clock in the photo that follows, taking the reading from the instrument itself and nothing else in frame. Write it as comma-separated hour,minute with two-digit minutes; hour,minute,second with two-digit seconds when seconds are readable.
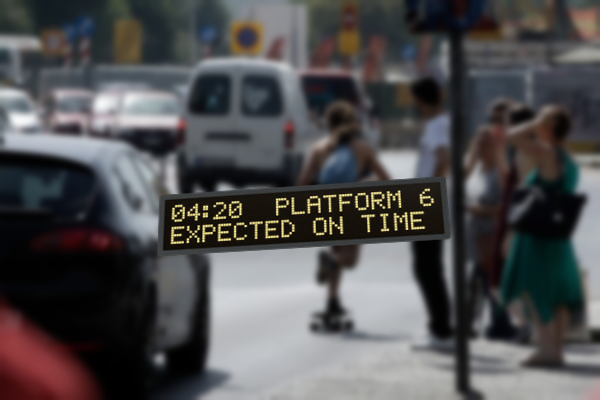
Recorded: 4,20
